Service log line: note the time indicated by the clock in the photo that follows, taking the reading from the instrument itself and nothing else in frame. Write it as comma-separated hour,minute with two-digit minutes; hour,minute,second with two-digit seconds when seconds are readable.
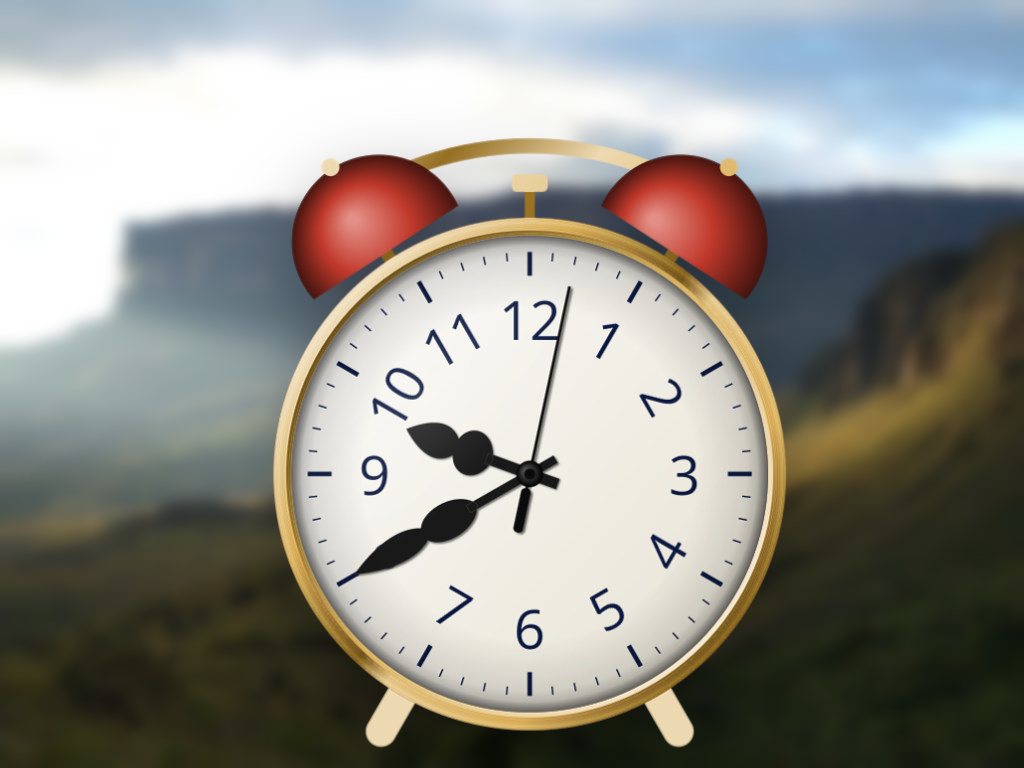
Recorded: 9,40,02
